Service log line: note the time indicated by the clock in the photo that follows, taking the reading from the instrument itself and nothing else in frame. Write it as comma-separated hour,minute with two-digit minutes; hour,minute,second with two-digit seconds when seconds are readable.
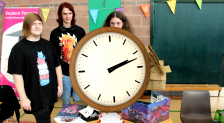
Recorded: 2,12
